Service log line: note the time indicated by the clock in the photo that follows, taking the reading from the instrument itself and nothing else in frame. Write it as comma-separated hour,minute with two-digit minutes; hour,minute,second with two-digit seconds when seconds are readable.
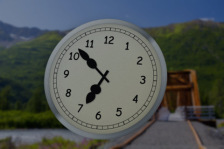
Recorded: 6,52
